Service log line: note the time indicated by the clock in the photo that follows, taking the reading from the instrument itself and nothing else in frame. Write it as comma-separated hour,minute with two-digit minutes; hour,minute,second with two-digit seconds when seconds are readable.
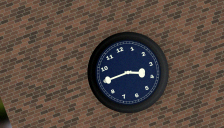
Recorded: 3,45
